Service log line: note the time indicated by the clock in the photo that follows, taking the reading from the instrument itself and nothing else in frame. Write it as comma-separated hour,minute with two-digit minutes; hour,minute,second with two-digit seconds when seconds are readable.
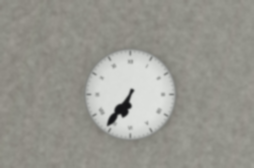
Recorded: 6,36
